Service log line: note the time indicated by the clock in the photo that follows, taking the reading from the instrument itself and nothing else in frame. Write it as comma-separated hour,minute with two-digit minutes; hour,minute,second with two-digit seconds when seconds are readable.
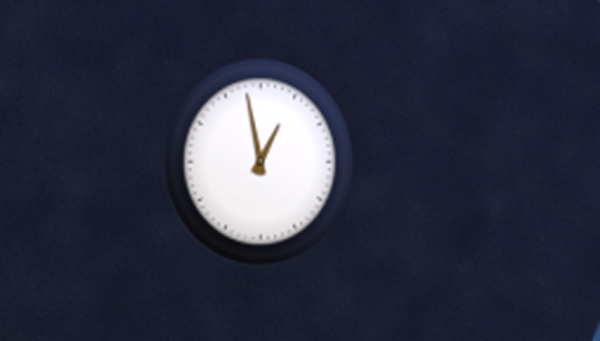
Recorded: 12,58
